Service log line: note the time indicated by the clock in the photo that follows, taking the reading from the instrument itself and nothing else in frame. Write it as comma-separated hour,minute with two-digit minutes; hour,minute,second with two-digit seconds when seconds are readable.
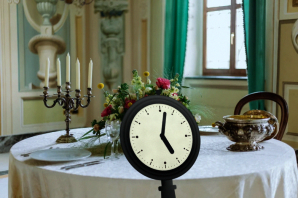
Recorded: 5,02
